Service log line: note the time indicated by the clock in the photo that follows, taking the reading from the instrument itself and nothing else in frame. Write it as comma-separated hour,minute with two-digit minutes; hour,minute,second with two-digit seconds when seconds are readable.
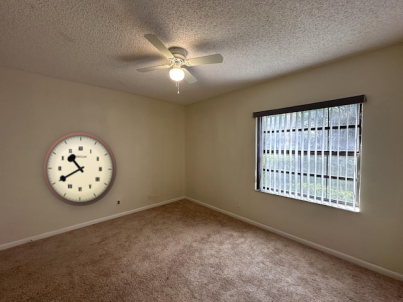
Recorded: 10,40
